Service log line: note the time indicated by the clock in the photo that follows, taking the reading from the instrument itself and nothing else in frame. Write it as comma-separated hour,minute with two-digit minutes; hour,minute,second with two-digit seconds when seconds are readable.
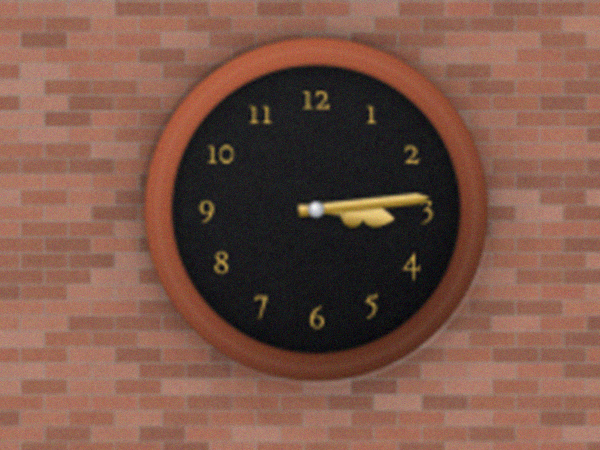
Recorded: 3,14
